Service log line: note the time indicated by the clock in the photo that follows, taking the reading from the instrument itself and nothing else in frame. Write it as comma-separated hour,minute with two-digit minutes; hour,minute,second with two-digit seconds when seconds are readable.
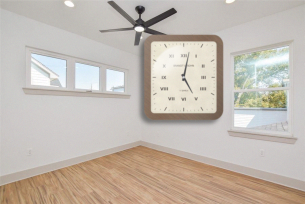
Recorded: 5,02
